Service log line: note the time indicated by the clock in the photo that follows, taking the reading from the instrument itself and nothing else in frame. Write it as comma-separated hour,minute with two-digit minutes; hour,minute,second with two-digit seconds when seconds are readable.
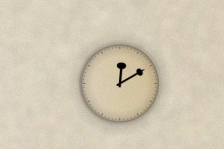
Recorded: 12,10
